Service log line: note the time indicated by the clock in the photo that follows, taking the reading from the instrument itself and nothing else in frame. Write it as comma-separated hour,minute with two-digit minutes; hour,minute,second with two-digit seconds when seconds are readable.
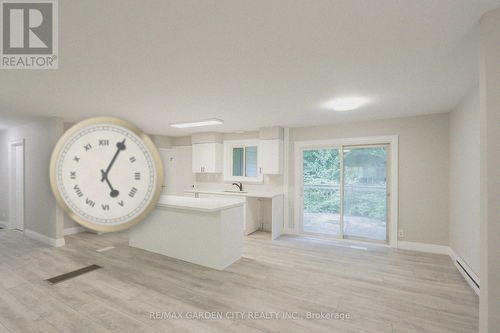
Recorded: 5,05
